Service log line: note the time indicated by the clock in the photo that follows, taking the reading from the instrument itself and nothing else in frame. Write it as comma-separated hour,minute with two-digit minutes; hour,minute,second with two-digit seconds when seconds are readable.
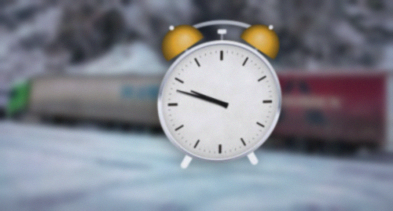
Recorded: 9,48
